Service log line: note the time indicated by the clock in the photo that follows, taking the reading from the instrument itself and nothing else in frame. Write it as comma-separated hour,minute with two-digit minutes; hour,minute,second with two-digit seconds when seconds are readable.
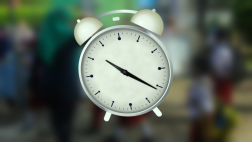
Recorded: 10,21
